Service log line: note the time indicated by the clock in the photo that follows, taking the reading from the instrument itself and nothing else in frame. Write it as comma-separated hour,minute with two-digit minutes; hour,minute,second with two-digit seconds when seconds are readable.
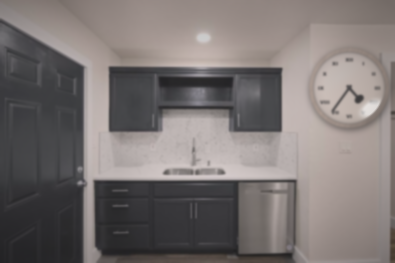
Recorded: 4,36
